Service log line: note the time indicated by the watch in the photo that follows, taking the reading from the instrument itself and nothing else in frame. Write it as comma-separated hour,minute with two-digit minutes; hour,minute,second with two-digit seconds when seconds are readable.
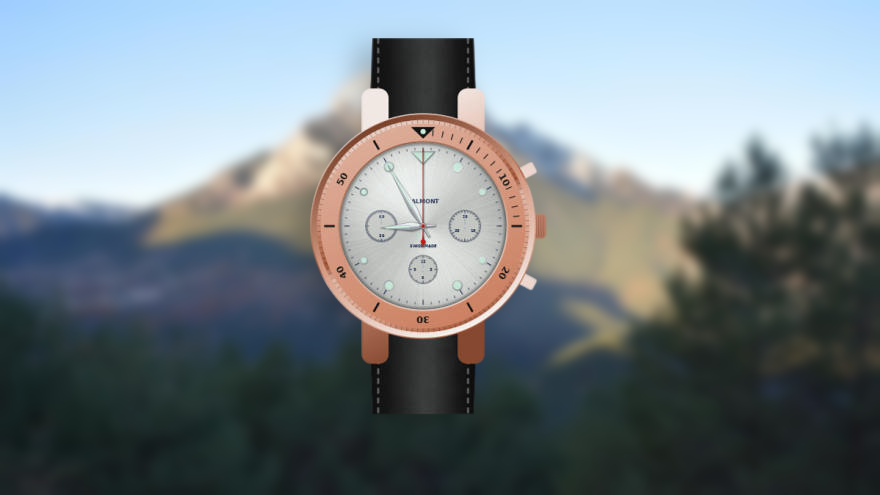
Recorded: 8,55
